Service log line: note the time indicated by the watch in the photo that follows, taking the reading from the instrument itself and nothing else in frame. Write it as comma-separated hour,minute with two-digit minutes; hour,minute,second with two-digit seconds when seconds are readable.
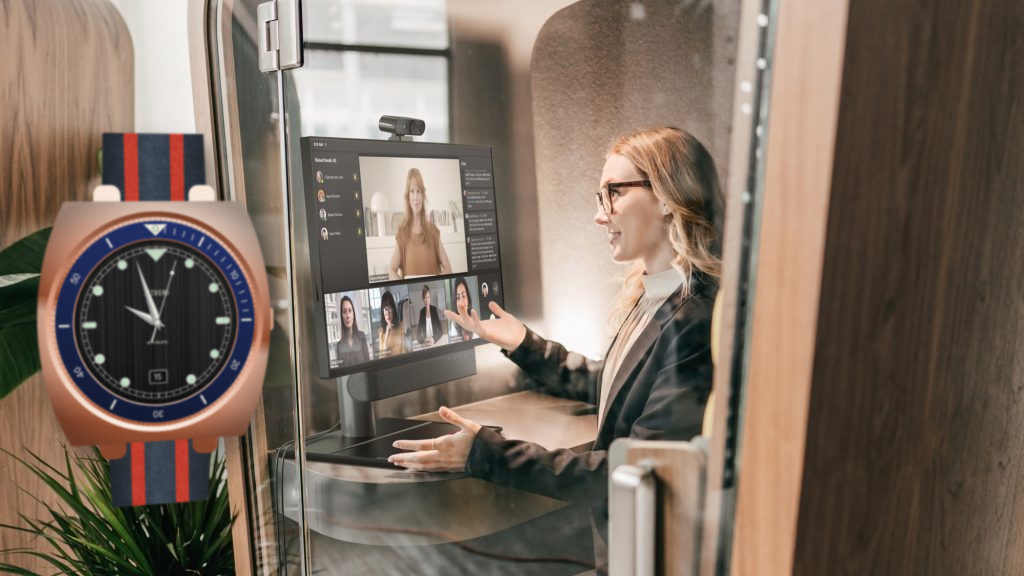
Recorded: 9,57,03
